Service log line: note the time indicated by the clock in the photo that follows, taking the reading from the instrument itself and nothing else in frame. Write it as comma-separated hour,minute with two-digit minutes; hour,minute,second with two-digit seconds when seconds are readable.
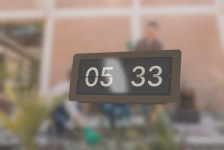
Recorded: 5,33
